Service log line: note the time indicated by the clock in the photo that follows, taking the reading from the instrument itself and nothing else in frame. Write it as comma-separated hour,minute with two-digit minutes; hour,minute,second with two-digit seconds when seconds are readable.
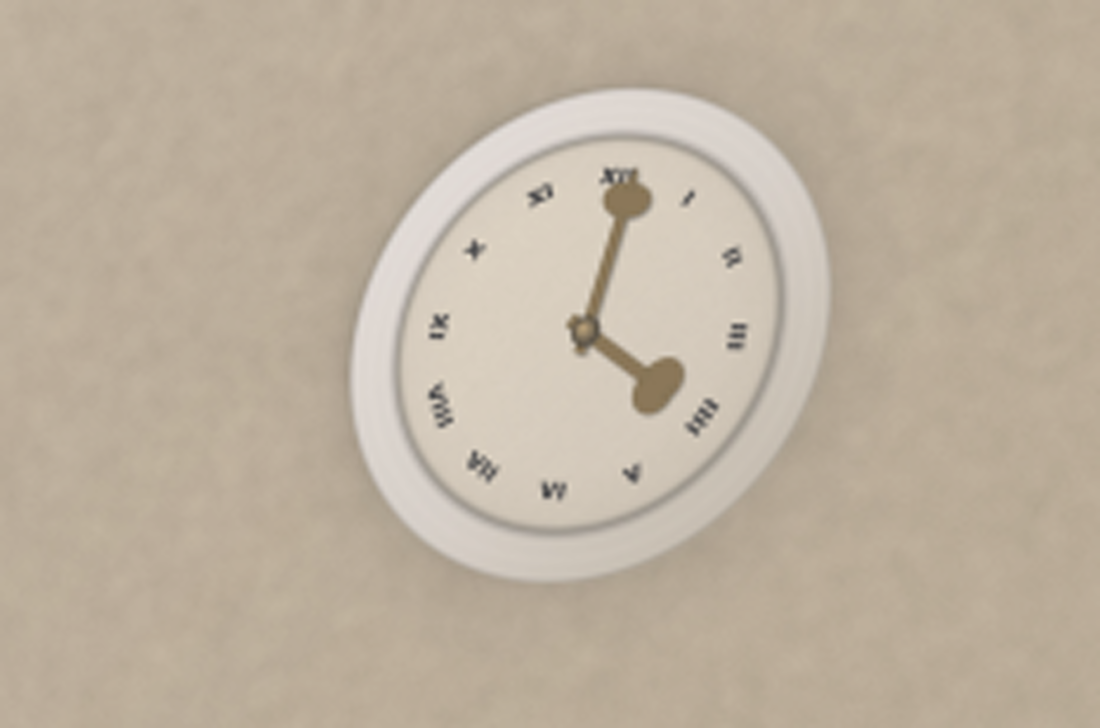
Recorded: 4,01
